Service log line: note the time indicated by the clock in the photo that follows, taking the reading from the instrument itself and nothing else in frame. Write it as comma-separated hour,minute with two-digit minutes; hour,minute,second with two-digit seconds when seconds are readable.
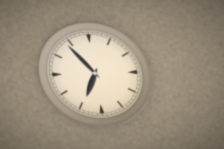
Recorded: 6,54
